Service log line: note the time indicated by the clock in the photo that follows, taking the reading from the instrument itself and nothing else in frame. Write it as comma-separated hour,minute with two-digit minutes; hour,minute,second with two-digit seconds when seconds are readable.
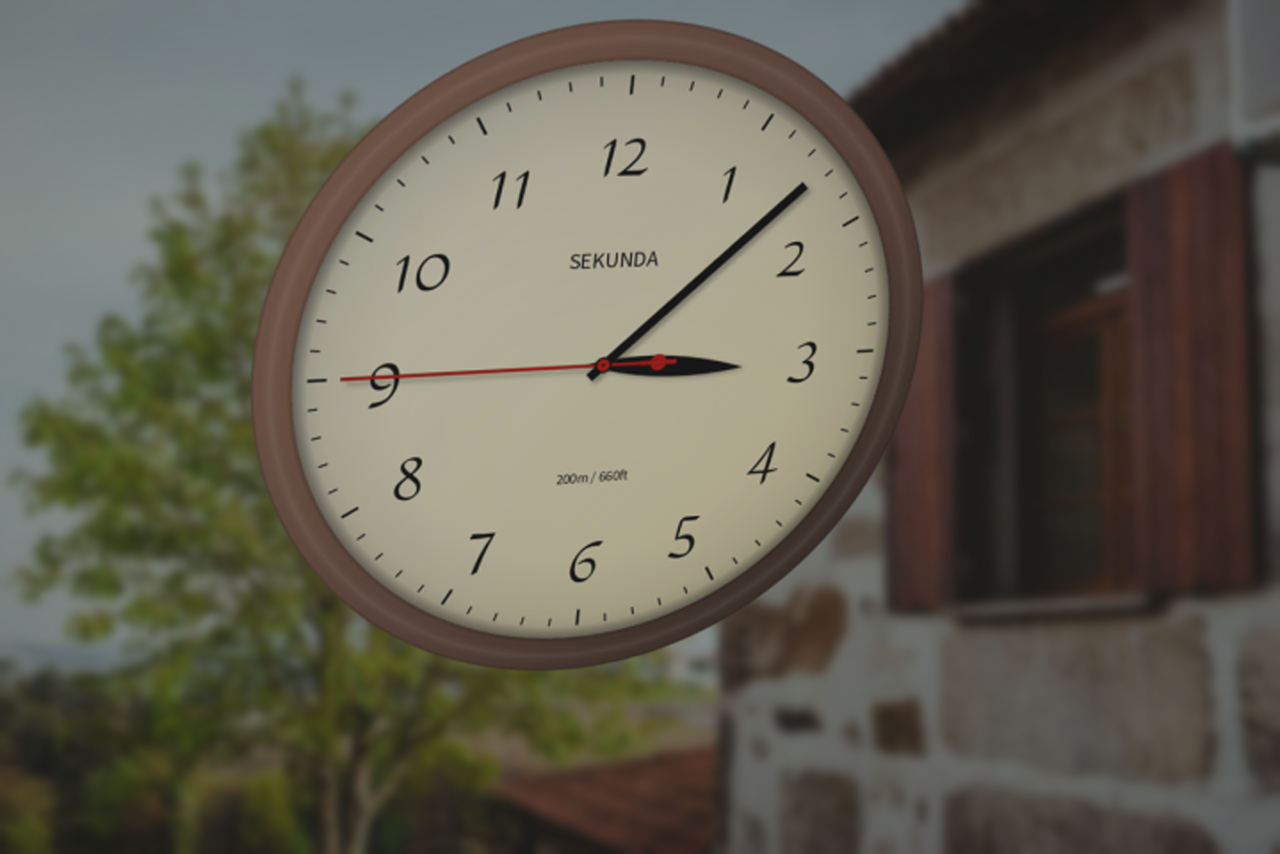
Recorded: 3,07,45
